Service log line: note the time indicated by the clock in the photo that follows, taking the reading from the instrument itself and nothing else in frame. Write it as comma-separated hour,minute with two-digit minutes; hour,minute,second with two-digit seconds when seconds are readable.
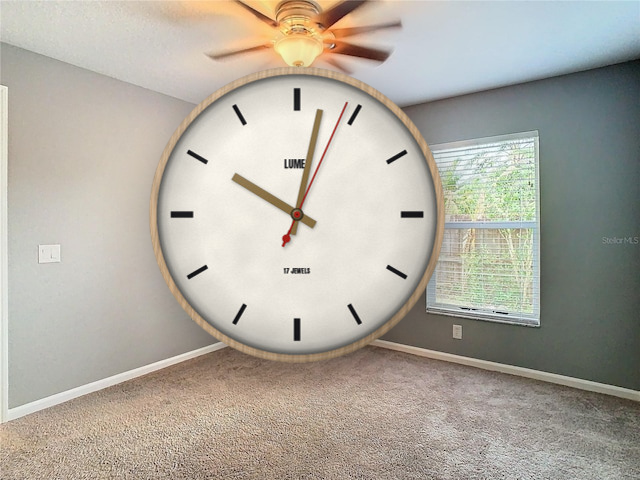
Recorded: 10,02,04
